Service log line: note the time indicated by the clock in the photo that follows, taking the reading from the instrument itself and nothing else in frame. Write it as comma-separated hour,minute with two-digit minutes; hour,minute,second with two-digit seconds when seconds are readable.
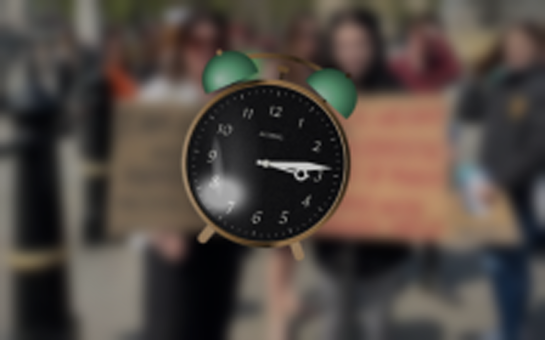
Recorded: 3,14
